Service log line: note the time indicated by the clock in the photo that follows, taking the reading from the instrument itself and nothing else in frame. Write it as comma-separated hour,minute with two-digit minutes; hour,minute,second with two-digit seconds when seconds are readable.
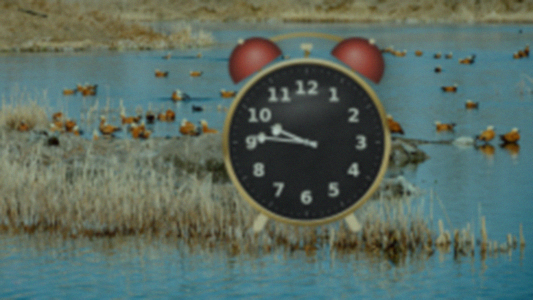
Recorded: 9,46
